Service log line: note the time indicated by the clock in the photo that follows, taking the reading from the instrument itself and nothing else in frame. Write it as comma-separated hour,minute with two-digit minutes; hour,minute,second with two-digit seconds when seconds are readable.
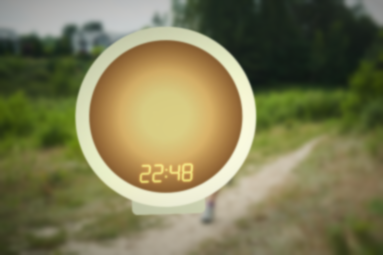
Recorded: 22,48
